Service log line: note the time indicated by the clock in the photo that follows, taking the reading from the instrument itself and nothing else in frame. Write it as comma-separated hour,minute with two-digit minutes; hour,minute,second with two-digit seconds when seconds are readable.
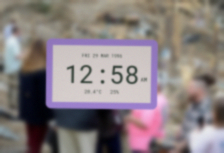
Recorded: 12,58
